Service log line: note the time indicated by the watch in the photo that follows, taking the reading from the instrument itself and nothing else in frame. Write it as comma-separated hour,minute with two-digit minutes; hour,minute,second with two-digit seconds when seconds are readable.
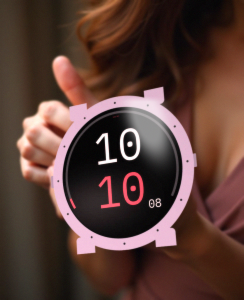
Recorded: 10,10,08
